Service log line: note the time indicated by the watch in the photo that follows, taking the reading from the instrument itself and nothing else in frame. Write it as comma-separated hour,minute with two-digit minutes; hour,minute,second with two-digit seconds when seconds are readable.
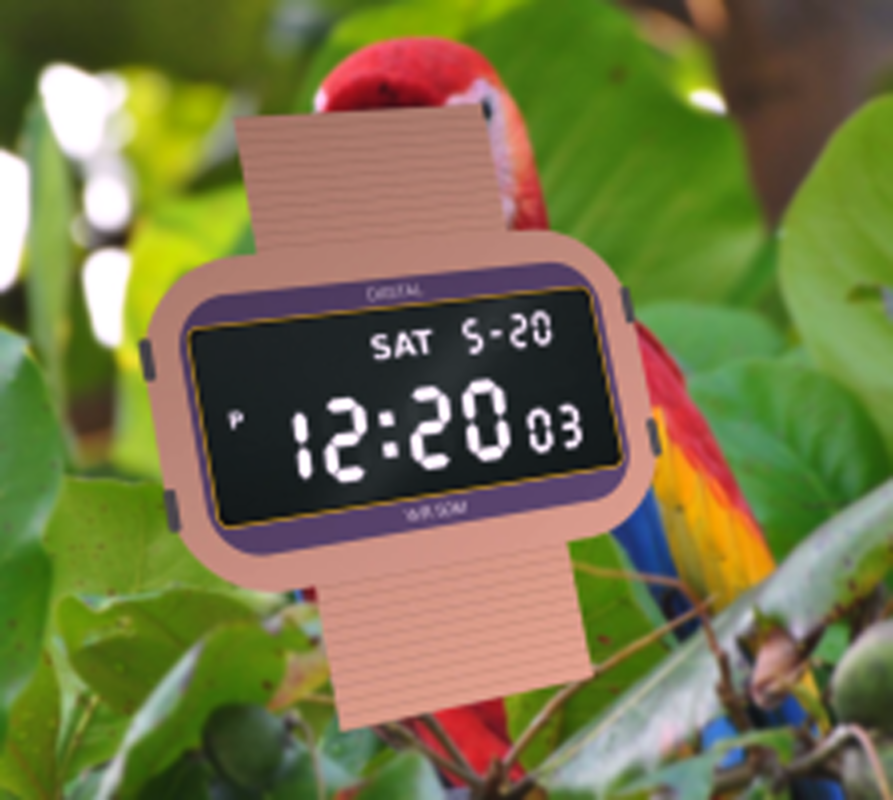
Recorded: 12,20,03
